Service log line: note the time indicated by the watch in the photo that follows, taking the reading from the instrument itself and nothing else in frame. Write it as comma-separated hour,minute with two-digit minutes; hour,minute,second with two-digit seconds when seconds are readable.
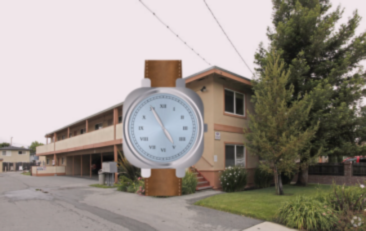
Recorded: 4,55
